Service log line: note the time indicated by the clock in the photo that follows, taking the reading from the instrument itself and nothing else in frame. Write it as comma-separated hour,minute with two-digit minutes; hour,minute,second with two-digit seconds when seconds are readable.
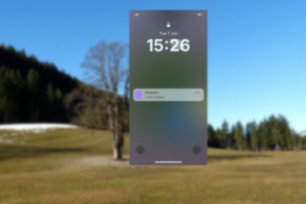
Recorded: 15,26
